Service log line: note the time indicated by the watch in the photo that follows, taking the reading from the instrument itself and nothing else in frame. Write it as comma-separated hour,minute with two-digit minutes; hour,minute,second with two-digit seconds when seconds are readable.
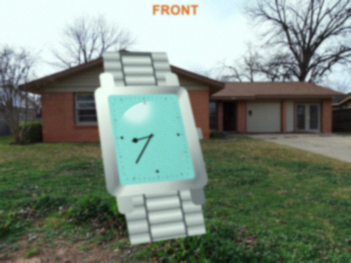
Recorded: 8,36
